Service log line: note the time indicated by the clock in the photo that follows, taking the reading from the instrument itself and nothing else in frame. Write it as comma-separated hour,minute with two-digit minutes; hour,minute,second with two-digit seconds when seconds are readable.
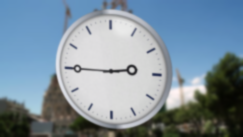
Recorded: 2,45
